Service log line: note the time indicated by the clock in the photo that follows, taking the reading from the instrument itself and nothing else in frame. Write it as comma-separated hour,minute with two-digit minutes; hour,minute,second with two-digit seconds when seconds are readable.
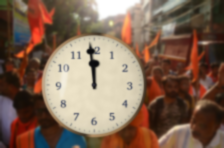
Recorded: 11,59
